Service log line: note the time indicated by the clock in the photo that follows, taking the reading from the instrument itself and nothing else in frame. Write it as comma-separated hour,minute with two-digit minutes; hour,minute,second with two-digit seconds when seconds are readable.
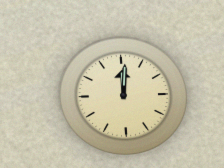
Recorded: 12,01
